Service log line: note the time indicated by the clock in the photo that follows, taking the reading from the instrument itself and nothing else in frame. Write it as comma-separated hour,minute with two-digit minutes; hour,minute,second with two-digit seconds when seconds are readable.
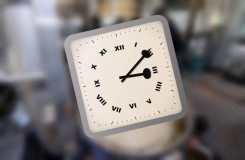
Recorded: 3,09
